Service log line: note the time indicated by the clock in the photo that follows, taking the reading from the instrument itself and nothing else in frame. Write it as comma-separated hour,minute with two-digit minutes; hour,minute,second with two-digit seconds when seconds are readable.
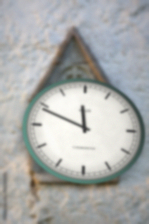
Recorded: 11,49
